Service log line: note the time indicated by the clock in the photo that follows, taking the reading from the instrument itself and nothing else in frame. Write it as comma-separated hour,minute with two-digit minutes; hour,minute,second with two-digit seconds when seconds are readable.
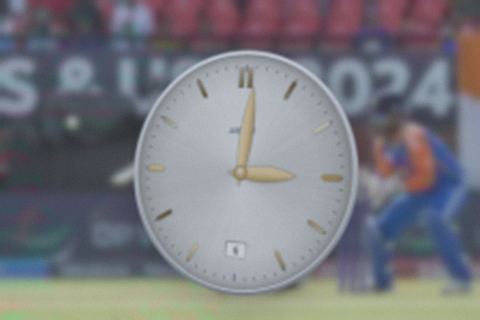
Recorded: 3,01
